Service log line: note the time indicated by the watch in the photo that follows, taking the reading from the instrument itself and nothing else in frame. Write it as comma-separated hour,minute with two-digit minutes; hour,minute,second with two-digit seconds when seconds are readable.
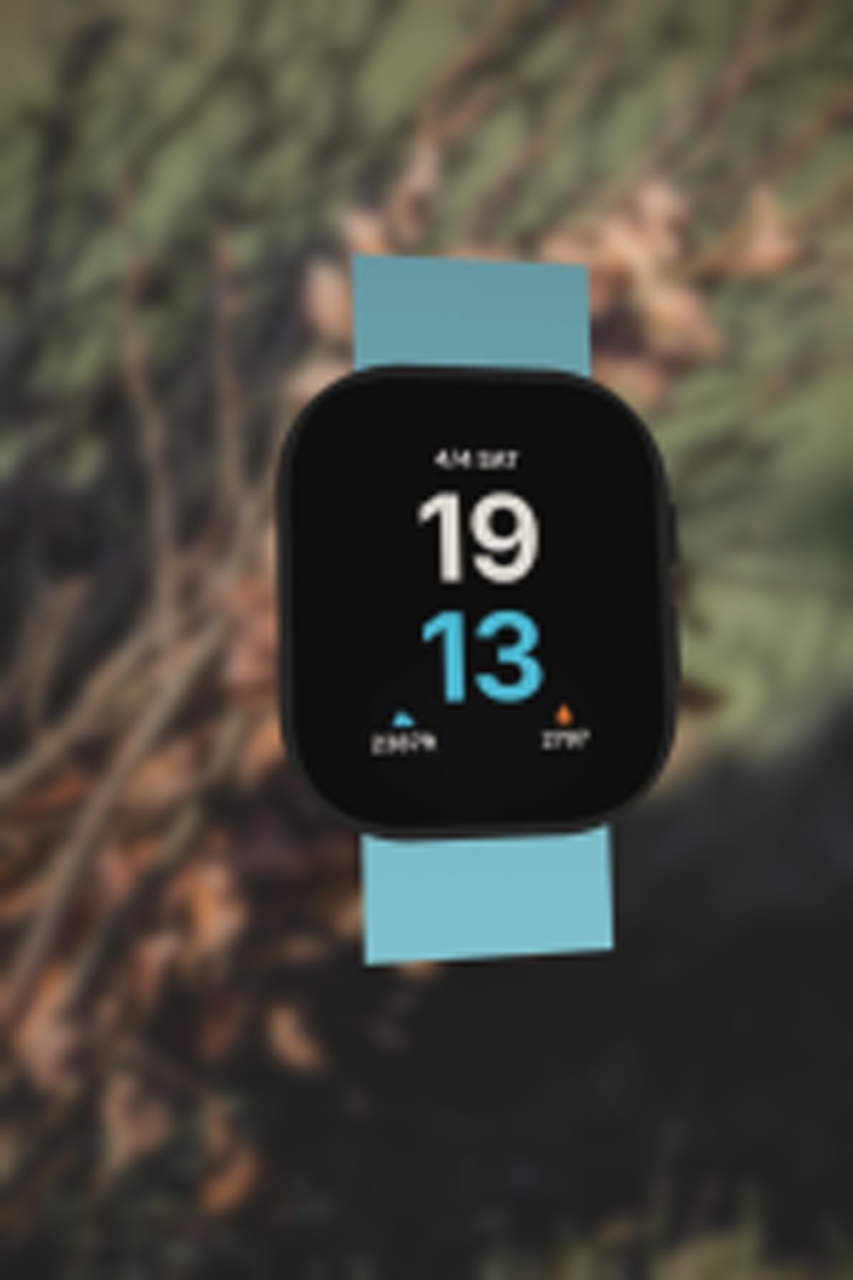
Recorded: 19,13
